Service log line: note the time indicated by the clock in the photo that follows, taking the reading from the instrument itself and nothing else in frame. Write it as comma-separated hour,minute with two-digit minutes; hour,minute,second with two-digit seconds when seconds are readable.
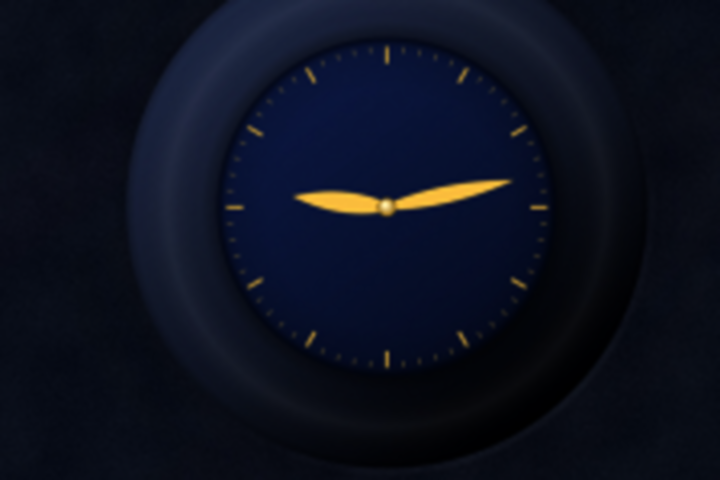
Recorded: 9,13
